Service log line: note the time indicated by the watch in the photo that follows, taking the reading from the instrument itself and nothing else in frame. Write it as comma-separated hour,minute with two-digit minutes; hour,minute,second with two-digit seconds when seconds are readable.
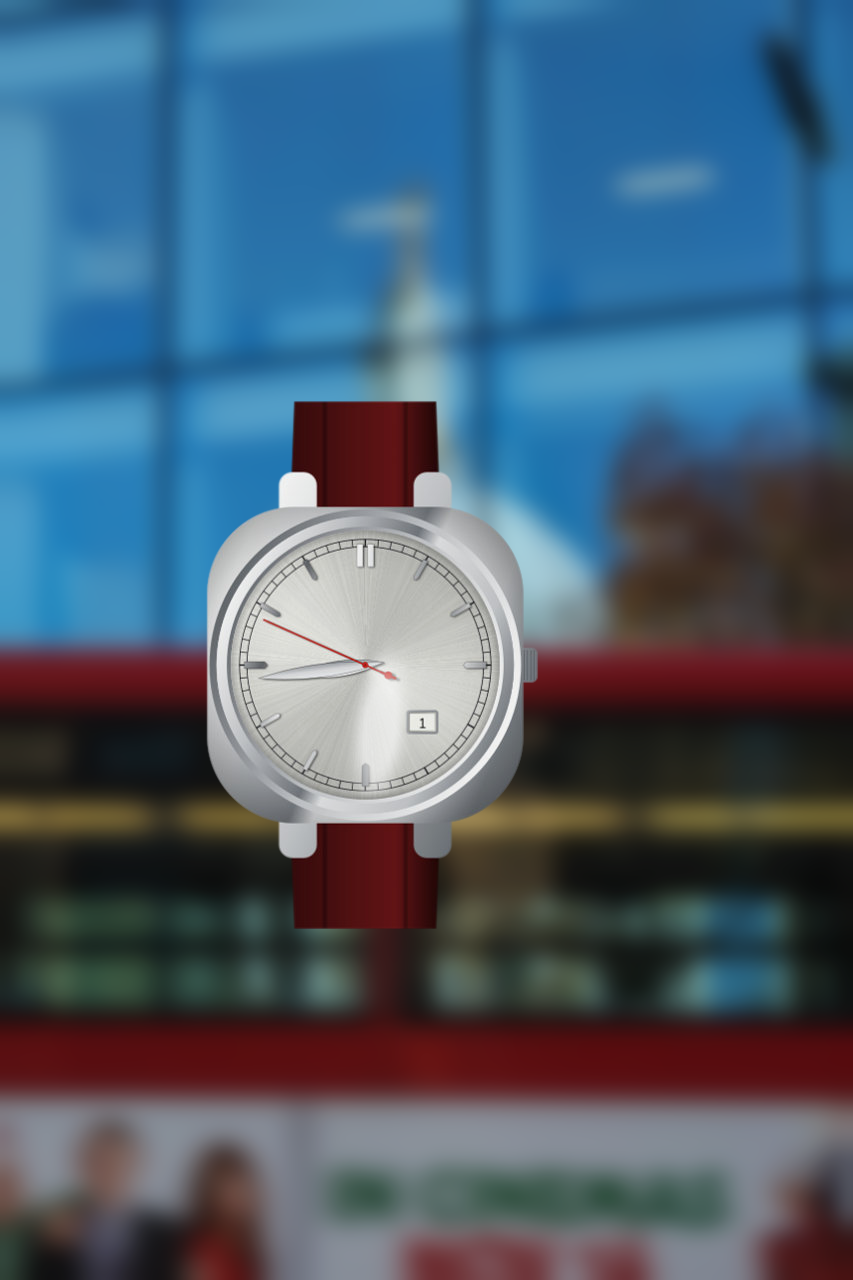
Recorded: 8,43,49
